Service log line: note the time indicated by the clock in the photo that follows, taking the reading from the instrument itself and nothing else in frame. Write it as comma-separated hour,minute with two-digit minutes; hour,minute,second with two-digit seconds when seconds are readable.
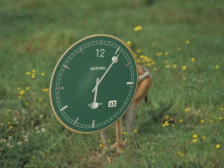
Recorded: 6,06
